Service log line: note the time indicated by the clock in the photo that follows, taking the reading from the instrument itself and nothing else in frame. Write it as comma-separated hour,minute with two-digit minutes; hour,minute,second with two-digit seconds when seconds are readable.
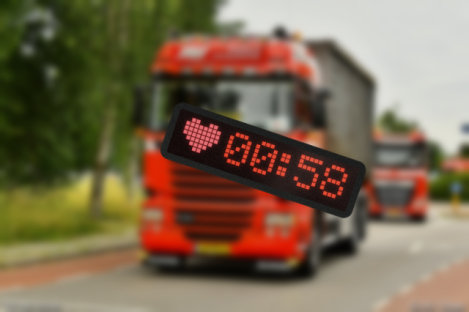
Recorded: 0,58
